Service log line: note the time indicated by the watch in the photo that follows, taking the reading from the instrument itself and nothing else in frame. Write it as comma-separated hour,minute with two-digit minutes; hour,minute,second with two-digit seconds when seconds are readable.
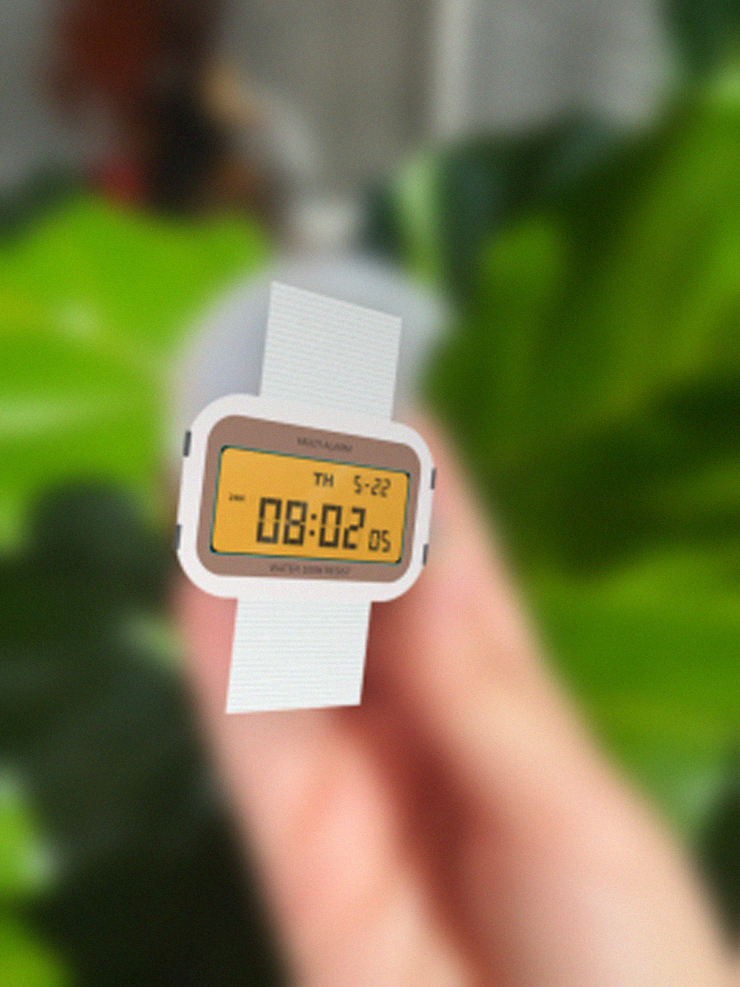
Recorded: 8,02,05
